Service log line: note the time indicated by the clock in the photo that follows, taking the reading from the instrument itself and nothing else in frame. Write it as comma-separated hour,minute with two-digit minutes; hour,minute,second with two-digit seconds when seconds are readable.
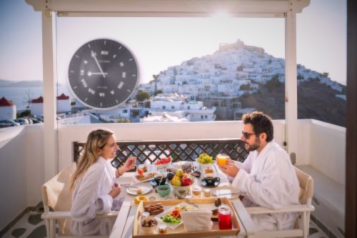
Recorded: 8,55
